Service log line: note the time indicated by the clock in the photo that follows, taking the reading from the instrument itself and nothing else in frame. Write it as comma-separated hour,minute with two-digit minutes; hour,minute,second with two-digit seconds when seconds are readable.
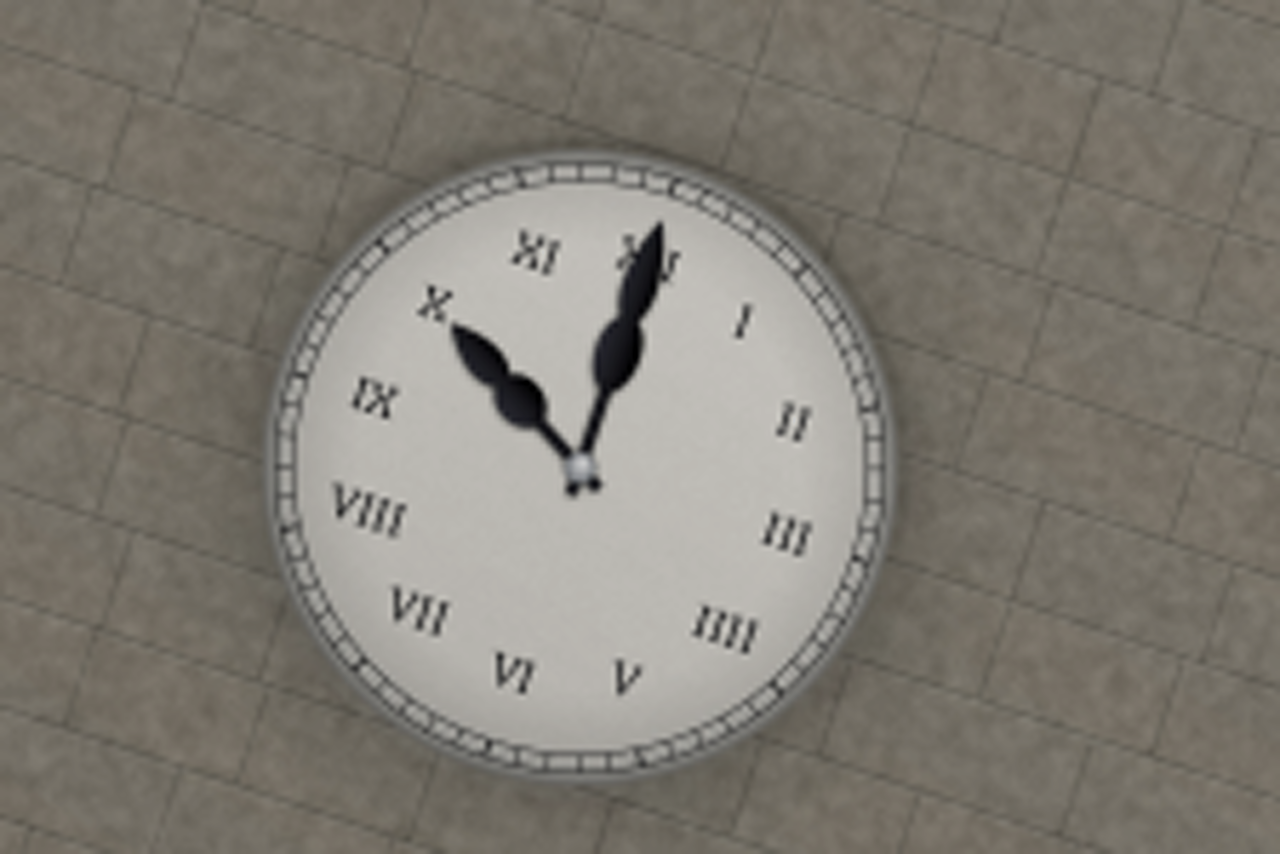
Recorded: 10,00
